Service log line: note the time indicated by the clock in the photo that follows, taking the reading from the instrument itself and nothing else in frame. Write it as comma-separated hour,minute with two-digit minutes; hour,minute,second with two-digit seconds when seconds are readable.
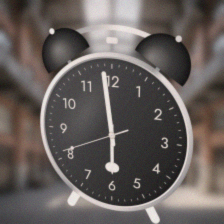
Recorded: 5,58,41
